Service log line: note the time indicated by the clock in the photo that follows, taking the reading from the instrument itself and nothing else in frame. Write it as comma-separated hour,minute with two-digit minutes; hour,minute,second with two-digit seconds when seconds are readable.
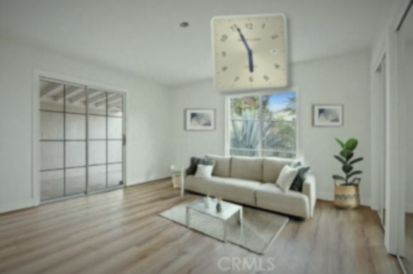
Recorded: 5,56
